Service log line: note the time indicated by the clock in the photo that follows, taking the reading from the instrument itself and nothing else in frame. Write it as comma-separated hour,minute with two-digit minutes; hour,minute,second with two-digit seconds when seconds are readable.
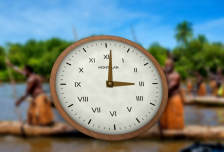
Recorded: 3,01
